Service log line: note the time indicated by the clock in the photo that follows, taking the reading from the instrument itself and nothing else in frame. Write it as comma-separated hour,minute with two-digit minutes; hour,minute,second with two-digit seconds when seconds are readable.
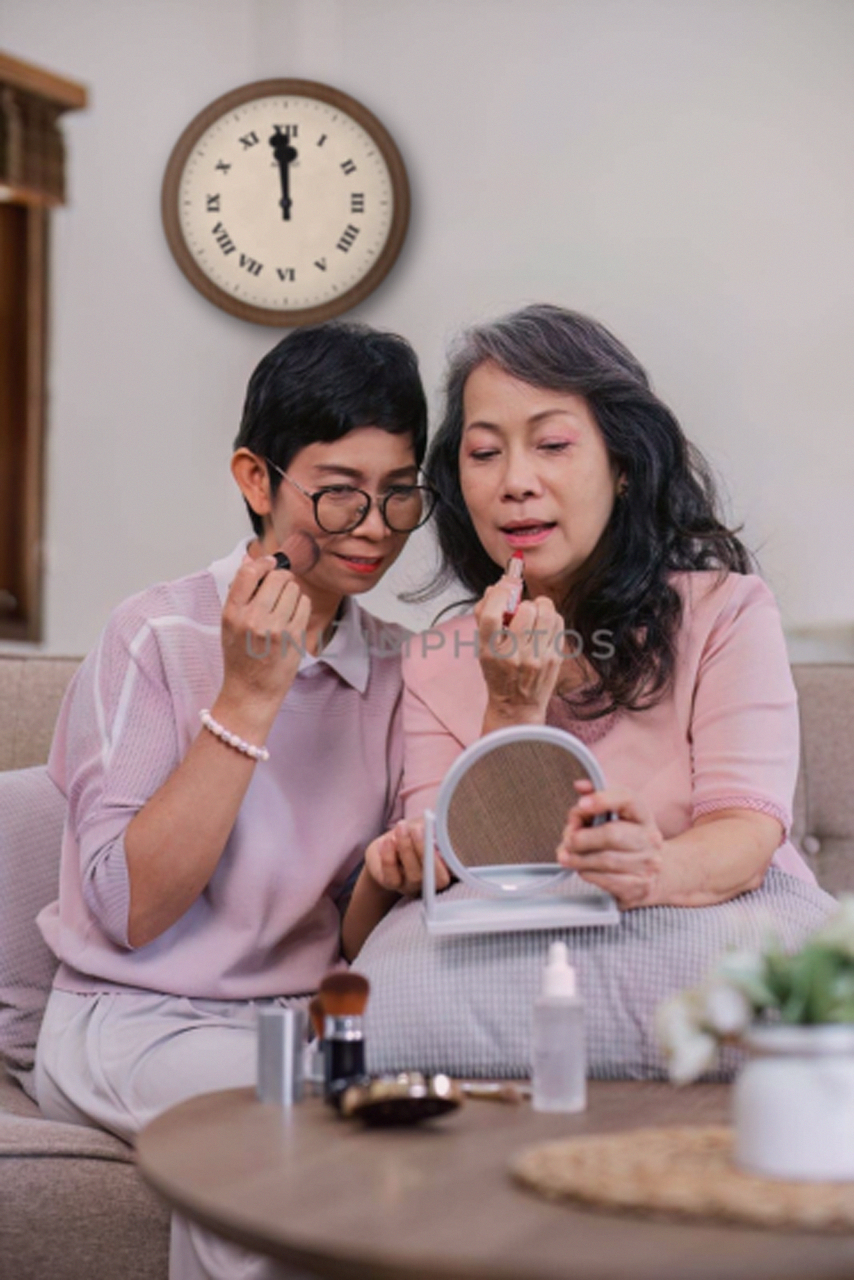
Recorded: 11,59
